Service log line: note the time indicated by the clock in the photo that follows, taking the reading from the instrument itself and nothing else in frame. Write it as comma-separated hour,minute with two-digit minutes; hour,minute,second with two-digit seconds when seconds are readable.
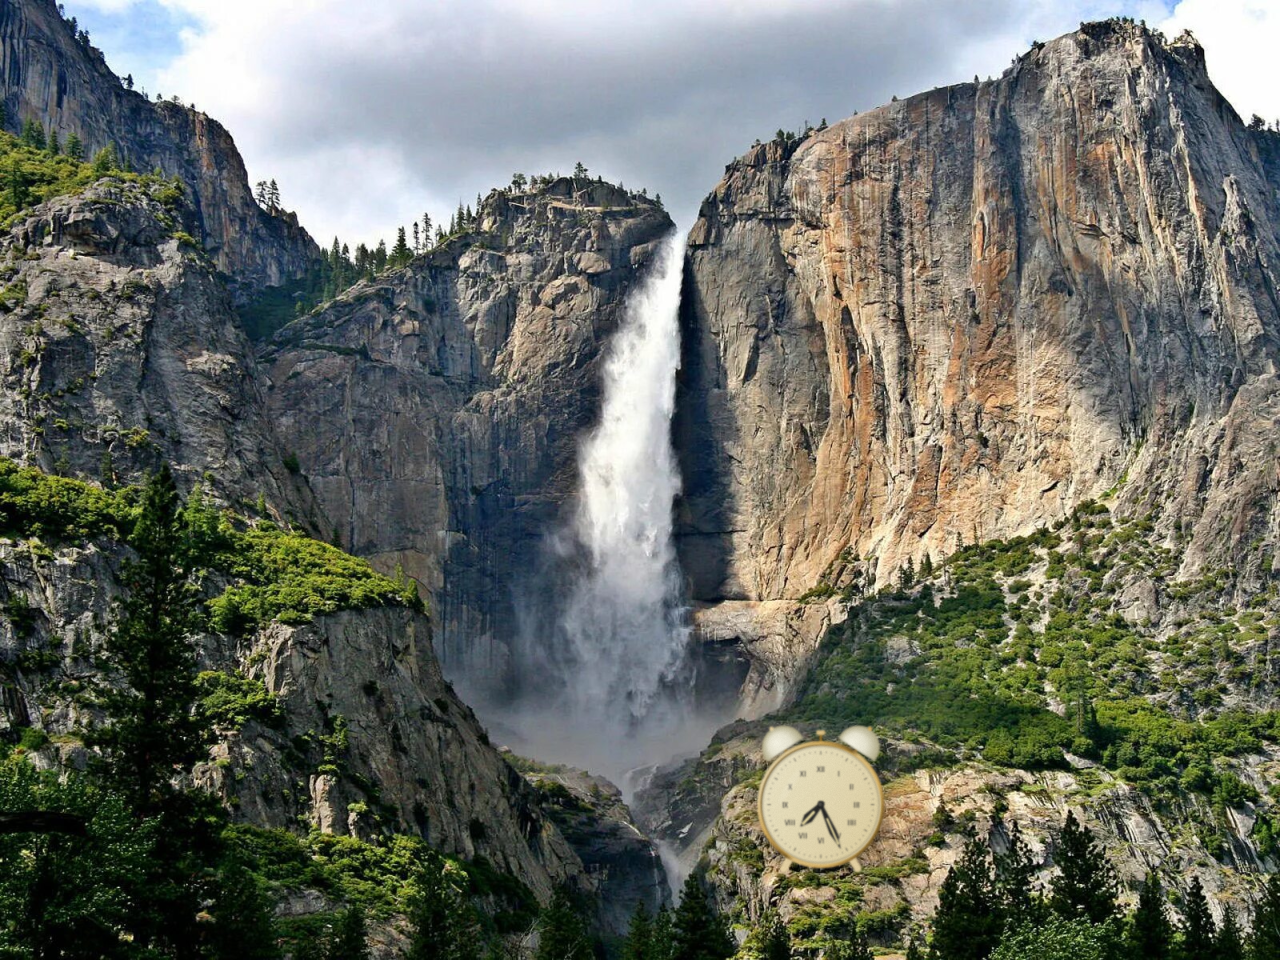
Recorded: 7,26
